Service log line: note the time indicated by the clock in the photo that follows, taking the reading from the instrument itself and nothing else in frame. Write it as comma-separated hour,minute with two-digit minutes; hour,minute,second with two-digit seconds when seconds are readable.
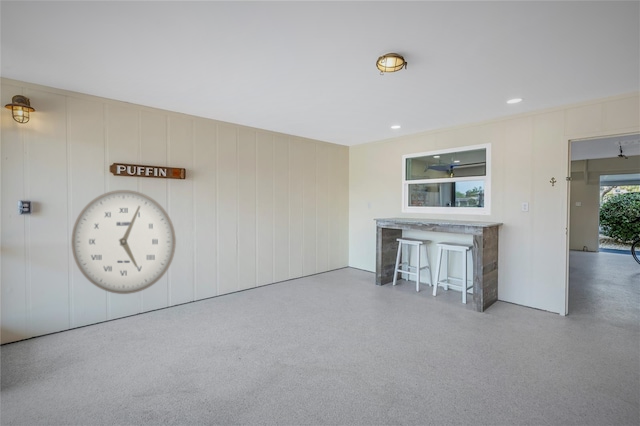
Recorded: 5,04
